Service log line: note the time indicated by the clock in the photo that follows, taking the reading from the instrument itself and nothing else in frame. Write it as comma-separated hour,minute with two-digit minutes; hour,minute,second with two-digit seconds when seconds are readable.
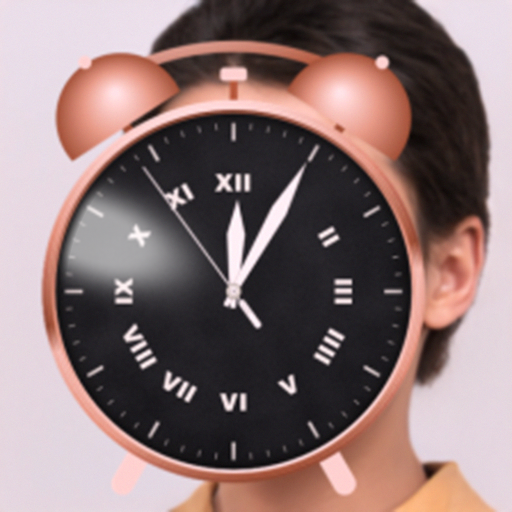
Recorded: 12,04,54
